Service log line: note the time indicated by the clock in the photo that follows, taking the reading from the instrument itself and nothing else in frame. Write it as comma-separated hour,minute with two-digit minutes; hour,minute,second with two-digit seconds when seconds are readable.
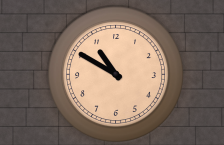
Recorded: 10,50
